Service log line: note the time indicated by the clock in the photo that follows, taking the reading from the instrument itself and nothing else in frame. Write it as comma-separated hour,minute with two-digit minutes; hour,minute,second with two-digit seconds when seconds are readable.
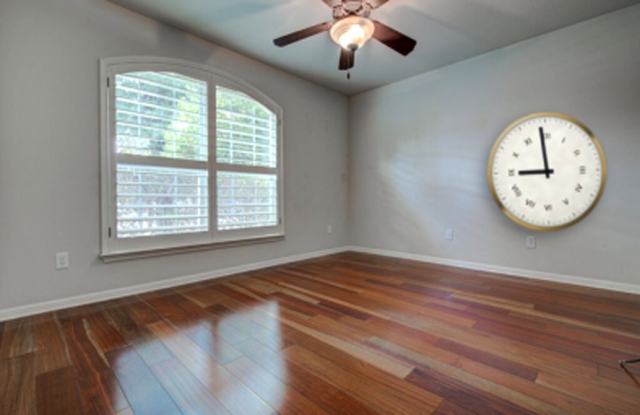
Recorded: 8,59
